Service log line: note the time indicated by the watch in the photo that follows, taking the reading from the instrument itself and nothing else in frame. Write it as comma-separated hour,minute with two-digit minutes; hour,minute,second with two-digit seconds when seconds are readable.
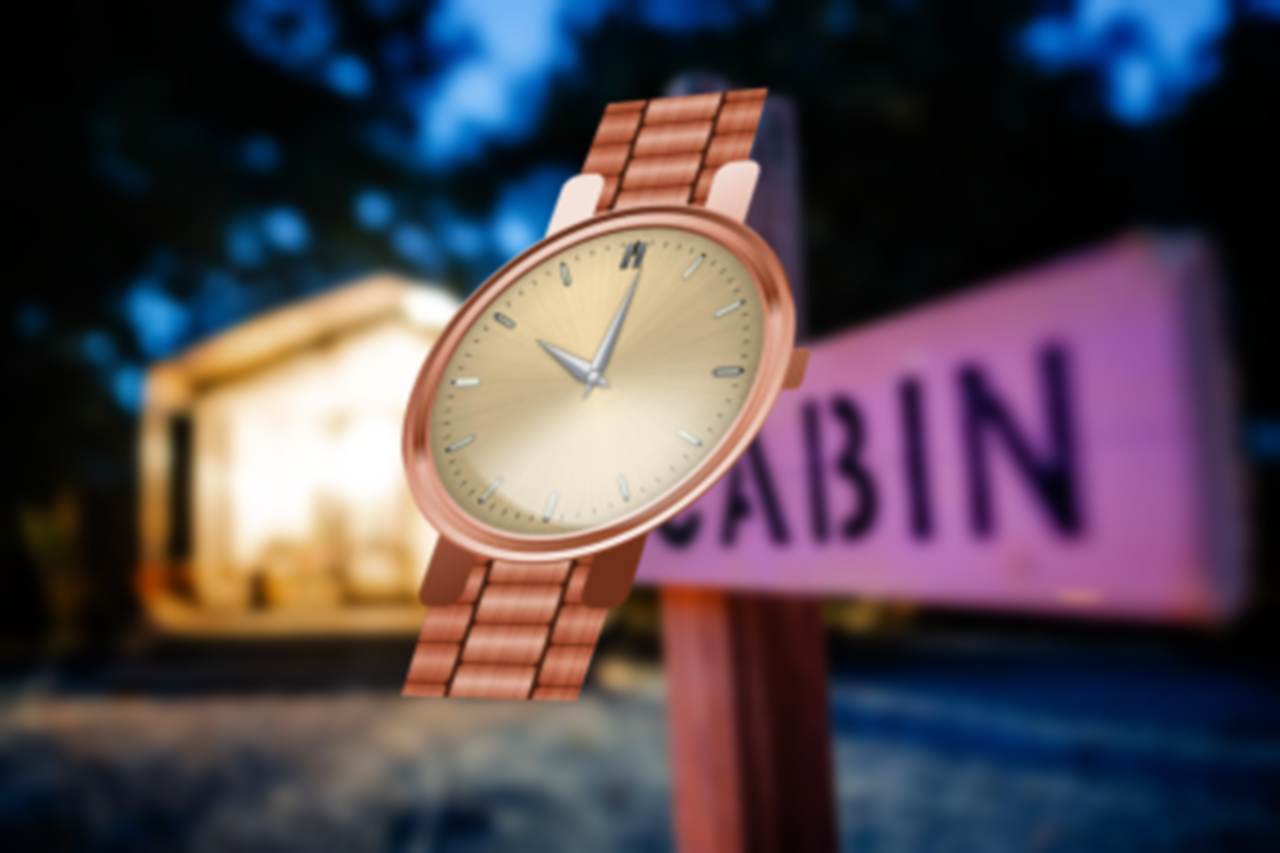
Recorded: 10,01
